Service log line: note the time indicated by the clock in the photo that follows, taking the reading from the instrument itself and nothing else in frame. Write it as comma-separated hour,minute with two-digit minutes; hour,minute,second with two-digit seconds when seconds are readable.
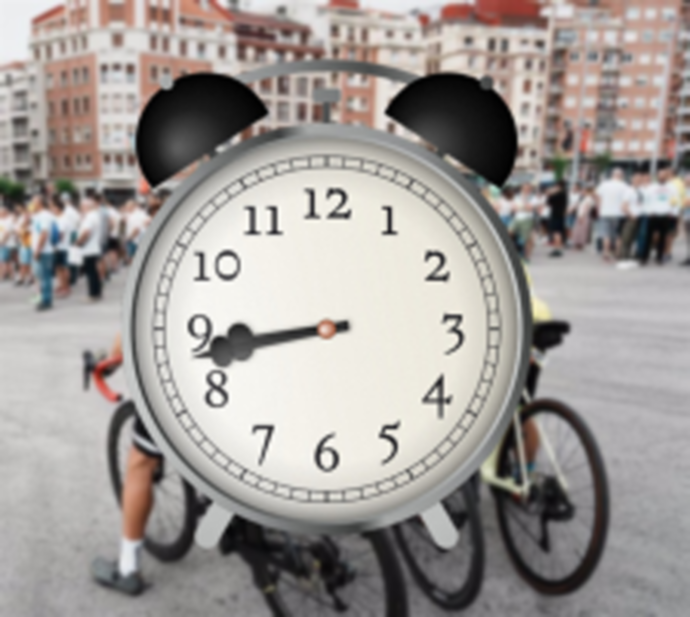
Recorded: 8,43
